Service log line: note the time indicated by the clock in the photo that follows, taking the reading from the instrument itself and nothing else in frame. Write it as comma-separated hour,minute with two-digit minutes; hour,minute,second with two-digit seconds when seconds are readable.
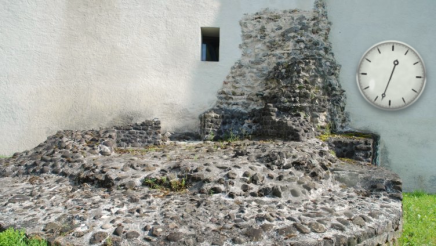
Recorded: 12,33
